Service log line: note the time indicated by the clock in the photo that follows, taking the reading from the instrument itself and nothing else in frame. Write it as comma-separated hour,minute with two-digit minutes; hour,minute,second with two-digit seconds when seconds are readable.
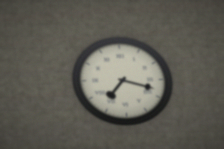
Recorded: 7,18
